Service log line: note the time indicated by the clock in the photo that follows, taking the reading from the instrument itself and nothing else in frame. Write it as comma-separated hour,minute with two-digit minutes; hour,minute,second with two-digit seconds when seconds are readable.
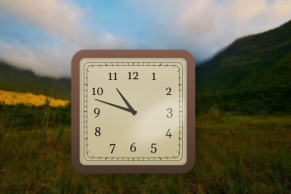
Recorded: 10,48
